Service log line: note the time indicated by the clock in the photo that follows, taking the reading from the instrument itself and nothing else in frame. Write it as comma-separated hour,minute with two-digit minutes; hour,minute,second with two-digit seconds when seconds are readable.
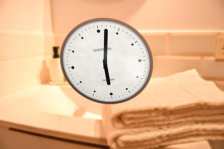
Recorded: 6,02
